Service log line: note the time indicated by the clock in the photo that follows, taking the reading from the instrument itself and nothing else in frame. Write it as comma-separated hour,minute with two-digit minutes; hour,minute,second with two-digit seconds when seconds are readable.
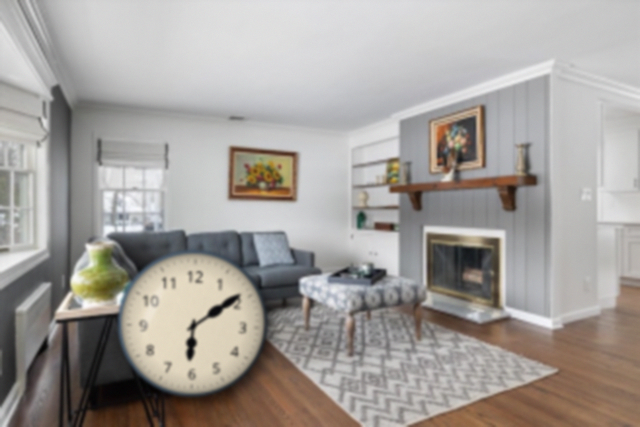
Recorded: 6,09
